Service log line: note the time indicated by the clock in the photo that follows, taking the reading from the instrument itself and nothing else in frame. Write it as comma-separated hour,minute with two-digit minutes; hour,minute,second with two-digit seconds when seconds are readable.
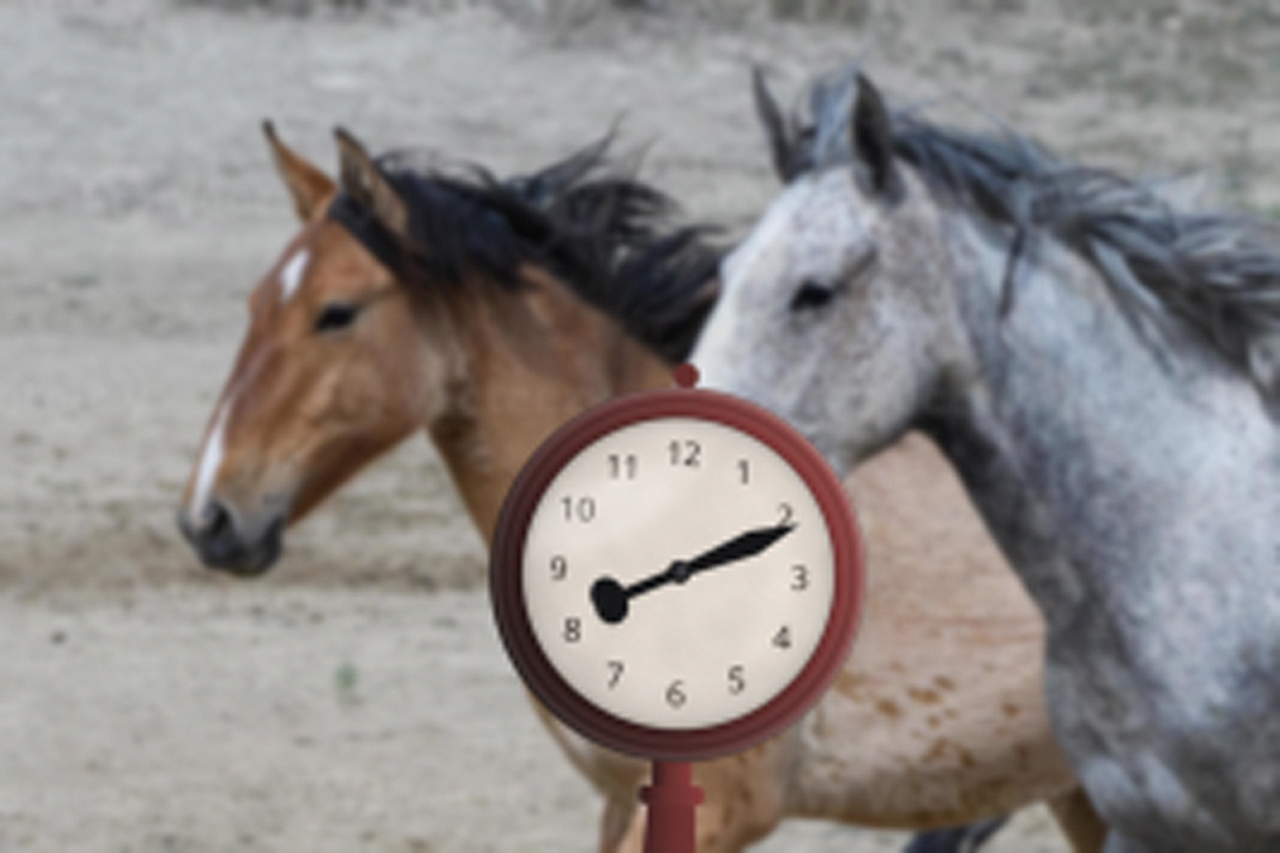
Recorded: 8,11
